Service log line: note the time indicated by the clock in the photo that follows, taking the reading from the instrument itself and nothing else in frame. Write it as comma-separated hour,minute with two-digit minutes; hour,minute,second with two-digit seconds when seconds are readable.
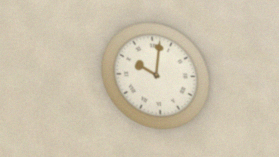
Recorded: 10,02
